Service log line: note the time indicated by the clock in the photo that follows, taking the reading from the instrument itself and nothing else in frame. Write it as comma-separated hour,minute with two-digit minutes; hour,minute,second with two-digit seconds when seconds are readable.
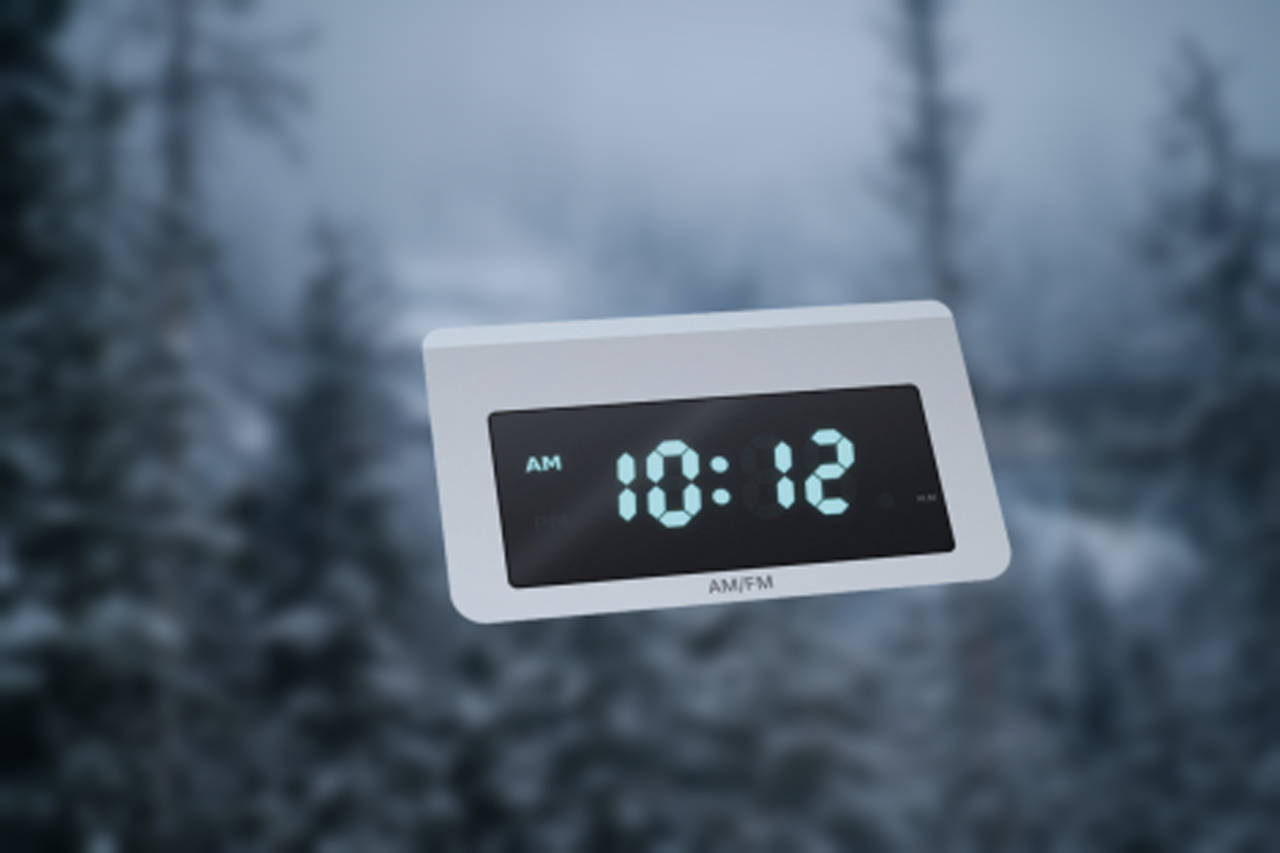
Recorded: 10,12
